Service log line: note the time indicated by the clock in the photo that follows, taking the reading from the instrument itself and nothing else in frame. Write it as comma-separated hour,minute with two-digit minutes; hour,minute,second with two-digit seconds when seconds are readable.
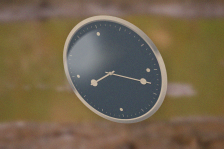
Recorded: 8,18
